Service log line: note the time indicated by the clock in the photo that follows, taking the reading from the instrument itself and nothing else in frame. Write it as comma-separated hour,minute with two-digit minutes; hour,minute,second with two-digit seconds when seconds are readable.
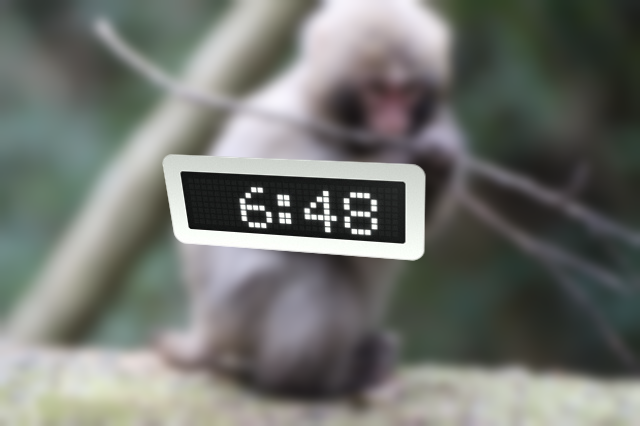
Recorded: 6,48
